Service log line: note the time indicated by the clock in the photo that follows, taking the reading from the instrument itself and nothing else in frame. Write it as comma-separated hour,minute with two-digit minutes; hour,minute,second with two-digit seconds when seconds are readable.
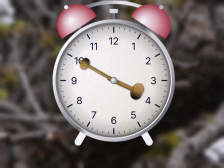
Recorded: 3,50
